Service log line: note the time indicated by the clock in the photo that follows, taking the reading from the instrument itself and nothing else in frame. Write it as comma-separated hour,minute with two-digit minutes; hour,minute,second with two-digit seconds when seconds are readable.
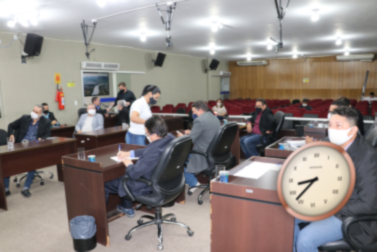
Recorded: 8,37
